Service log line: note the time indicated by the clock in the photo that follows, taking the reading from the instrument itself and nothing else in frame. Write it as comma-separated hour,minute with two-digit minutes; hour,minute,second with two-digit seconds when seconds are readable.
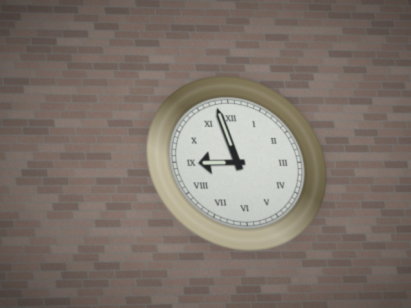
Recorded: 8,58
